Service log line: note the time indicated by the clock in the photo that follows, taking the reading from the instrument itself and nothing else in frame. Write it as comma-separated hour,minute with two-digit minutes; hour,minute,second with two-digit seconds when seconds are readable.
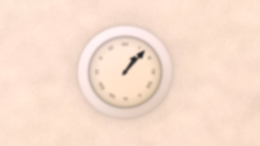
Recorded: 1,07
